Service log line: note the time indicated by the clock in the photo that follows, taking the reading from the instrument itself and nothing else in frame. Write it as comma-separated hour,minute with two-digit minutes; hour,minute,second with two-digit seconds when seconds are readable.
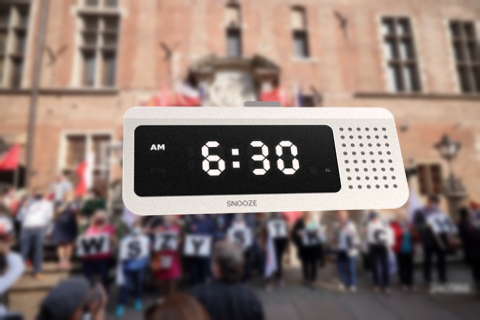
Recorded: 6,30
